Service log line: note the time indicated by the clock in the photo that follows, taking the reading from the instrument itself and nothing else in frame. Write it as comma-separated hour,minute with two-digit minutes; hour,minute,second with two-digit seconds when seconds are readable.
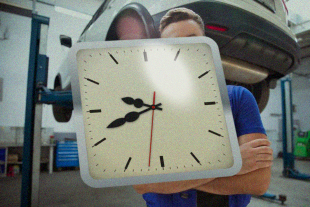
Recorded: 9,41,32
